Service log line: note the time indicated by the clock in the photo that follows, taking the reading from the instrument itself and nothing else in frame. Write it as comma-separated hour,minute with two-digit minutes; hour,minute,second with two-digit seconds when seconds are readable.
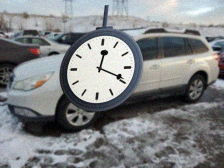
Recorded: 12,19
